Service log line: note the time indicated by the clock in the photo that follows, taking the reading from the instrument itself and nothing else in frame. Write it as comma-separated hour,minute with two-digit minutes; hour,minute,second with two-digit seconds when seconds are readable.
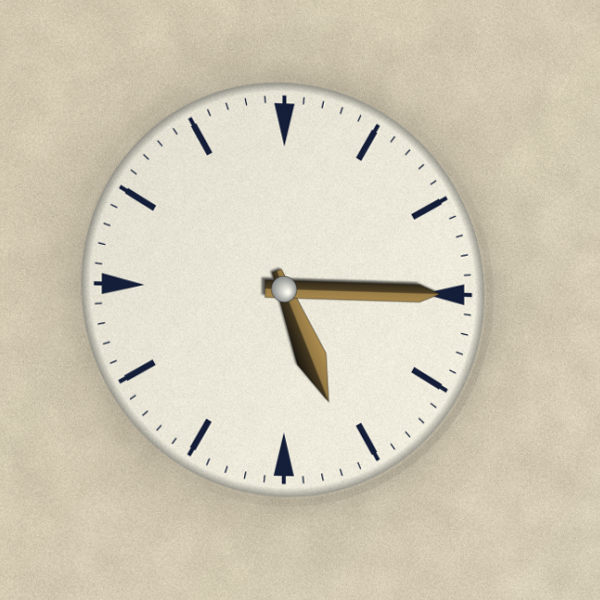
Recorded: 5,15
